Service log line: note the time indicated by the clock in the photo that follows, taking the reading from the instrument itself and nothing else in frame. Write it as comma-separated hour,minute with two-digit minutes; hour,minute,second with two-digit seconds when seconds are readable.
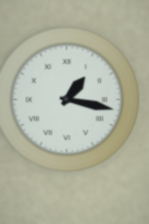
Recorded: 1,17
